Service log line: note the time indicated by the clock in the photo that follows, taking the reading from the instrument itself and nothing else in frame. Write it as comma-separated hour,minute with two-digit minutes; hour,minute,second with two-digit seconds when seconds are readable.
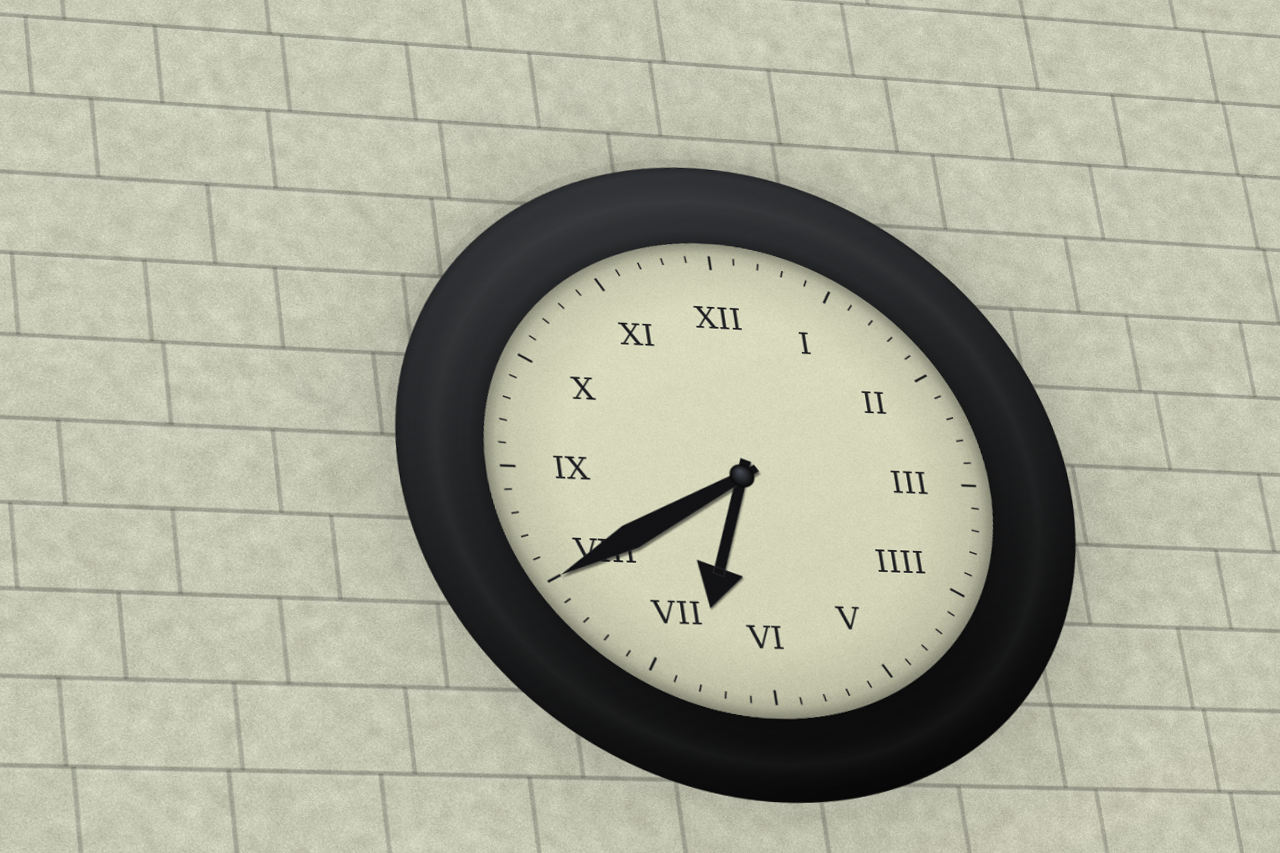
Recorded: 6,40
